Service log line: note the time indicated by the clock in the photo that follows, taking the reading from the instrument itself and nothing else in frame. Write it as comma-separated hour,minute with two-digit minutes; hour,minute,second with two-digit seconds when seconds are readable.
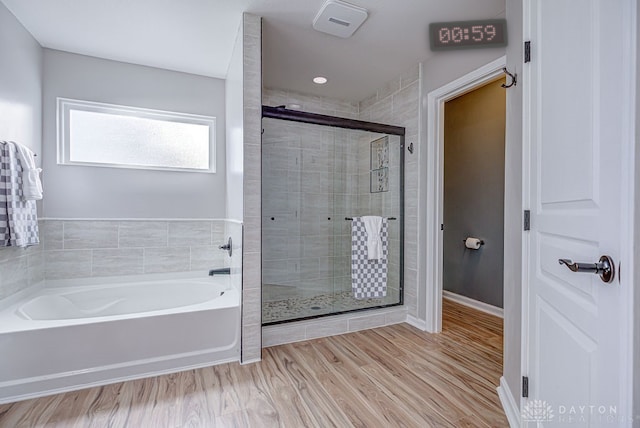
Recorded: 0,59
